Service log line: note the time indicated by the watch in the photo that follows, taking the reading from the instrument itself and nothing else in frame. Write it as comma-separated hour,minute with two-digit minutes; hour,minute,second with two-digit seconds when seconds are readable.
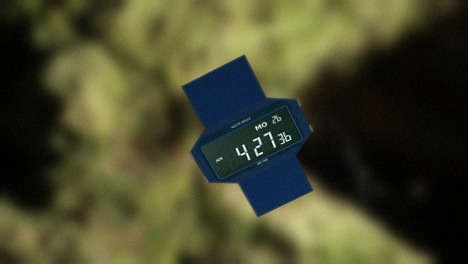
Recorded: 4,27,36
